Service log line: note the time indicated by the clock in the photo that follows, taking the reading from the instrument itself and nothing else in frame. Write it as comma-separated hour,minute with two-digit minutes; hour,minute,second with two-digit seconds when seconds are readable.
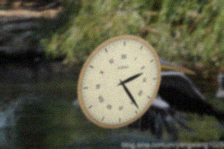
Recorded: 2,24
